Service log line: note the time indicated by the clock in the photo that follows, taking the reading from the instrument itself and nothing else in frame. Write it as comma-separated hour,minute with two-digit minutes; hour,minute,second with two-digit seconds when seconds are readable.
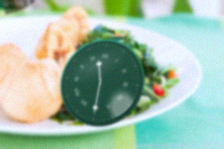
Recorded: 11,30
